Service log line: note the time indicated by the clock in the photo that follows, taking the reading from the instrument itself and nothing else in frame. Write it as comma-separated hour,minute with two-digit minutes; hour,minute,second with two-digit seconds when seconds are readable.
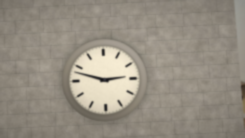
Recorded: 2,48
